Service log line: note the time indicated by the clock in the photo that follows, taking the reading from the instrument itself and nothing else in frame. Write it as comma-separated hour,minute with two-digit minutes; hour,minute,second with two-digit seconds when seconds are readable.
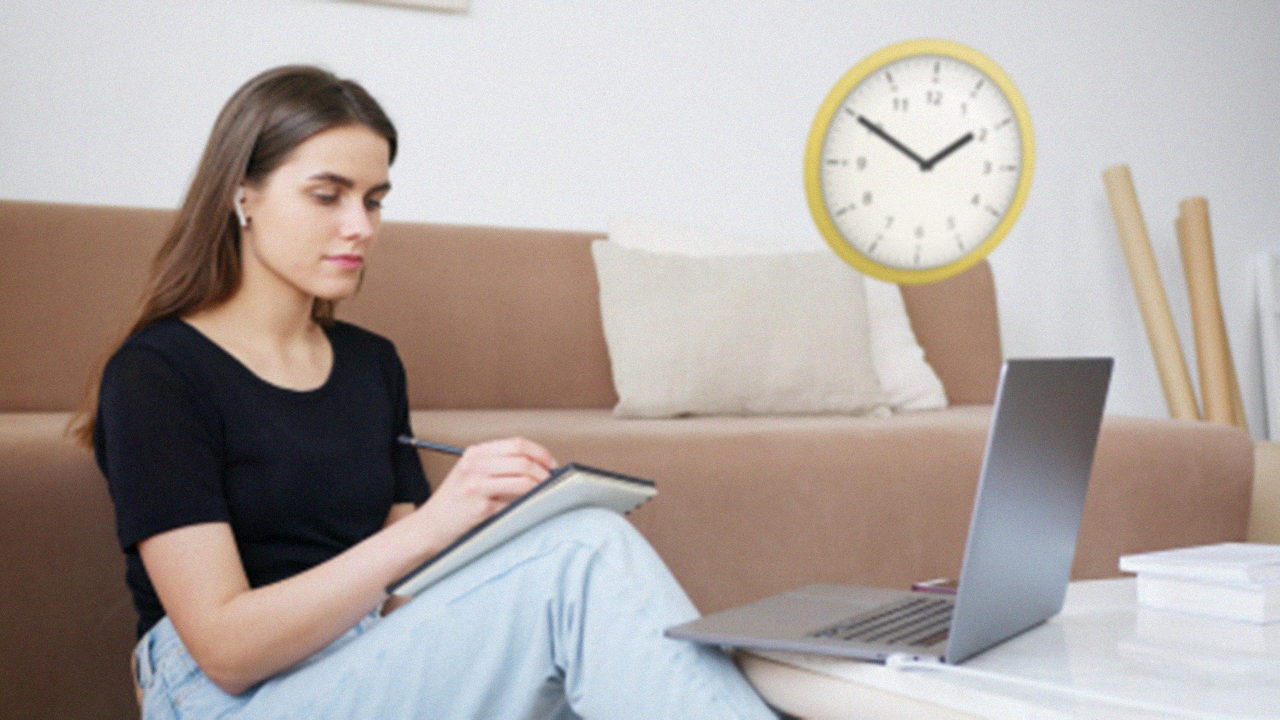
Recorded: 1,50
